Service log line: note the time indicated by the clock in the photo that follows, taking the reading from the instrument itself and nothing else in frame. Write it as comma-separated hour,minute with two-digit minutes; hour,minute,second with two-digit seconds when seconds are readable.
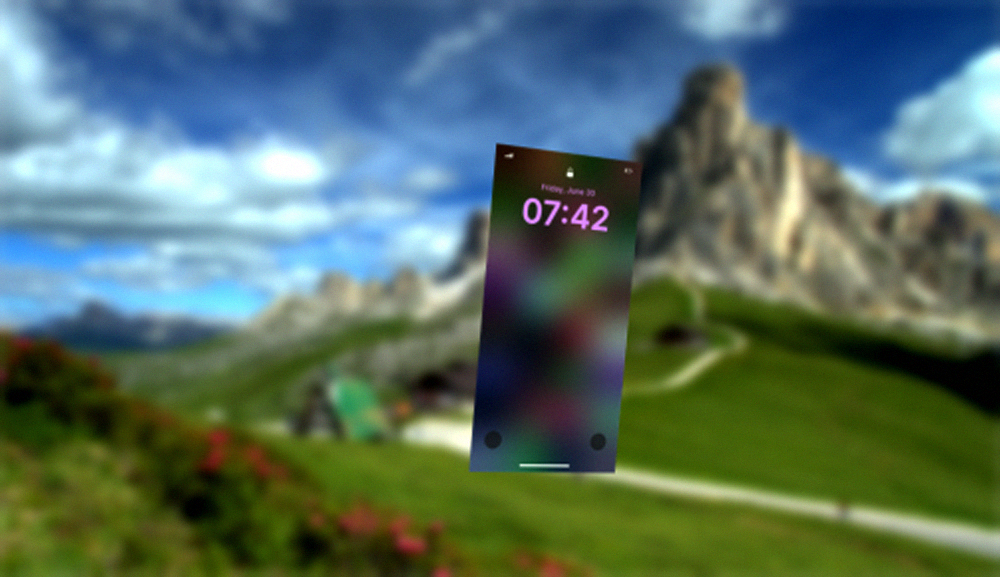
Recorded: 7,42
